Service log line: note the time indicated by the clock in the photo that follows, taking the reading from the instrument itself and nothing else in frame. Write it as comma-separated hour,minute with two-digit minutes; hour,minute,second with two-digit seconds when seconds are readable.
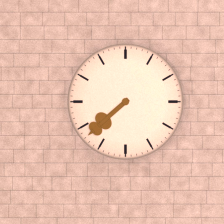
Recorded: 7,38
